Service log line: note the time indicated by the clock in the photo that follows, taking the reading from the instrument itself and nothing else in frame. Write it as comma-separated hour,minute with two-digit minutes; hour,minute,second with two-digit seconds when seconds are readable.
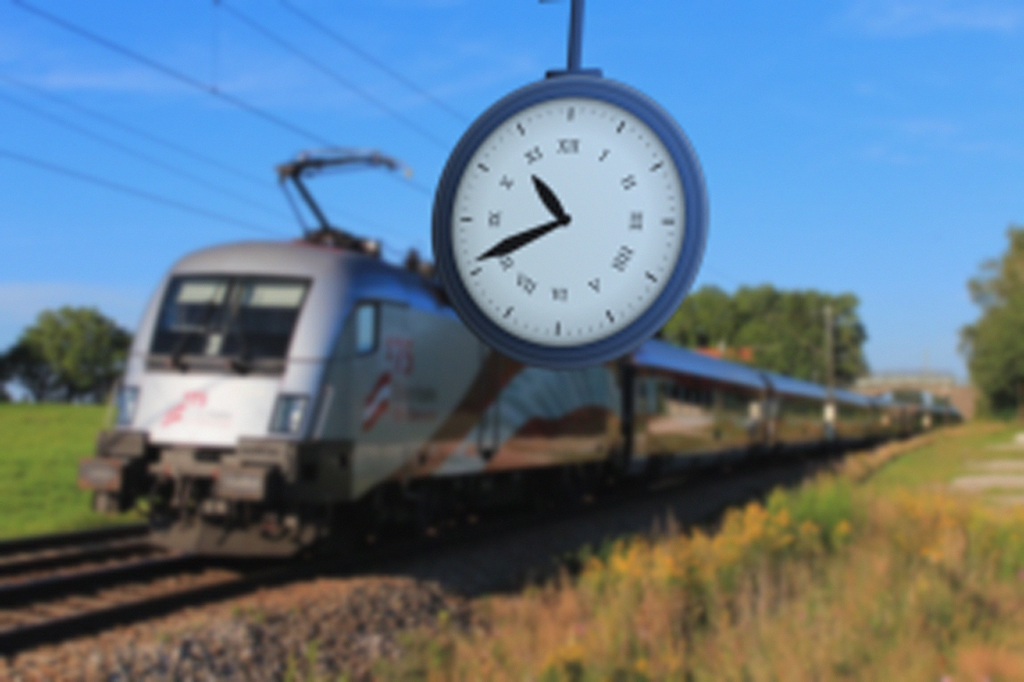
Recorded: 10,41
